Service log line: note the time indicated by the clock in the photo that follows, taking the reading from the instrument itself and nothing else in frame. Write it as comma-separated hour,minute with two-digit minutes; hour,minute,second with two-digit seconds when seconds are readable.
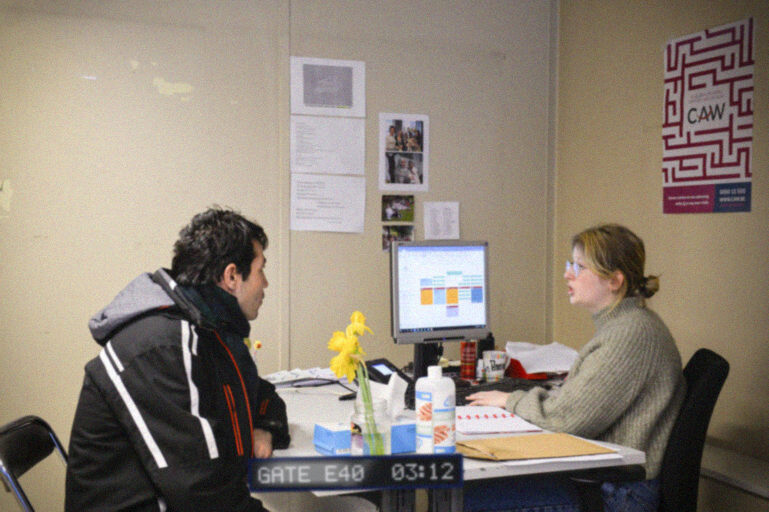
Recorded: 3,12
